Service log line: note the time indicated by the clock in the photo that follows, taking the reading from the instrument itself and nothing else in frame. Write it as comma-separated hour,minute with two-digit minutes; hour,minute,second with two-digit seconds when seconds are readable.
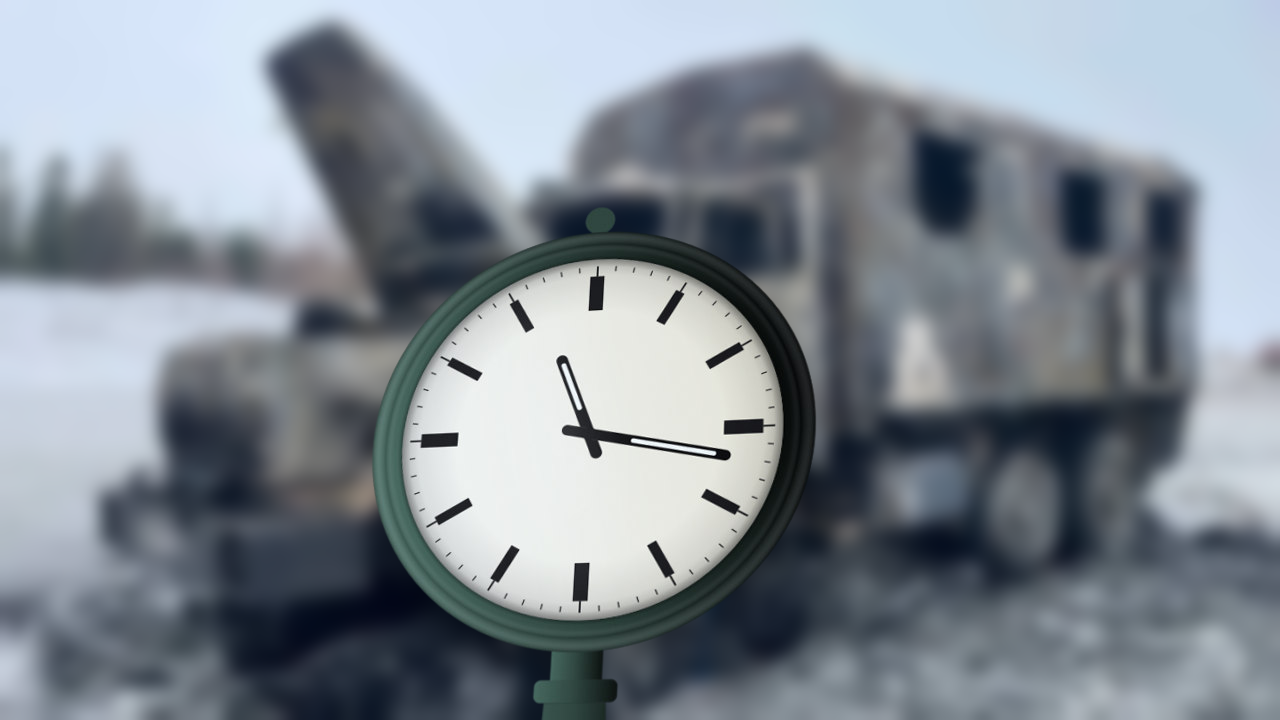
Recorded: 11,17
